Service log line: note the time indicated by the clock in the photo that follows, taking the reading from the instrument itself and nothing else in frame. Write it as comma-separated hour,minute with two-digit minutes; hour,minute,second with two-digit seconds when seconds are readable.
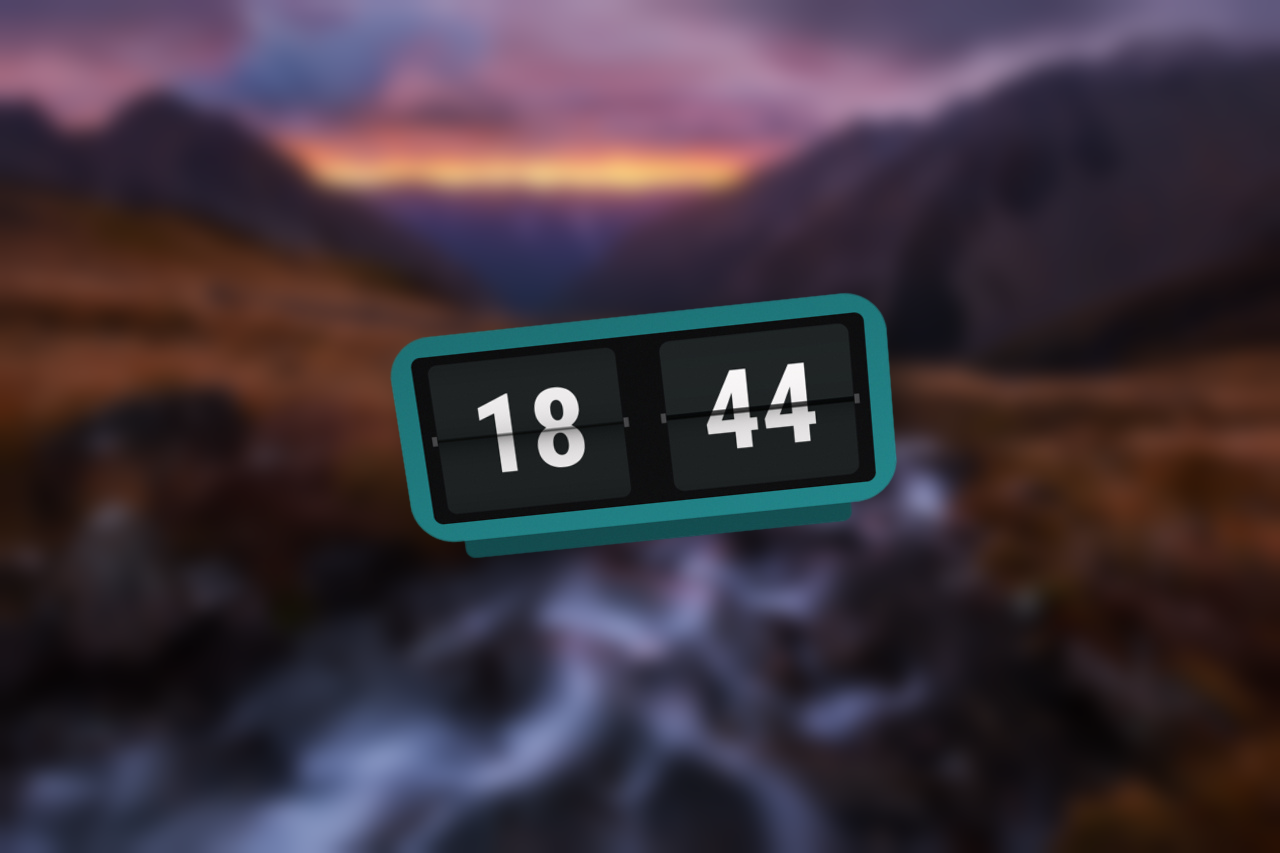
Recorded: 18,44
